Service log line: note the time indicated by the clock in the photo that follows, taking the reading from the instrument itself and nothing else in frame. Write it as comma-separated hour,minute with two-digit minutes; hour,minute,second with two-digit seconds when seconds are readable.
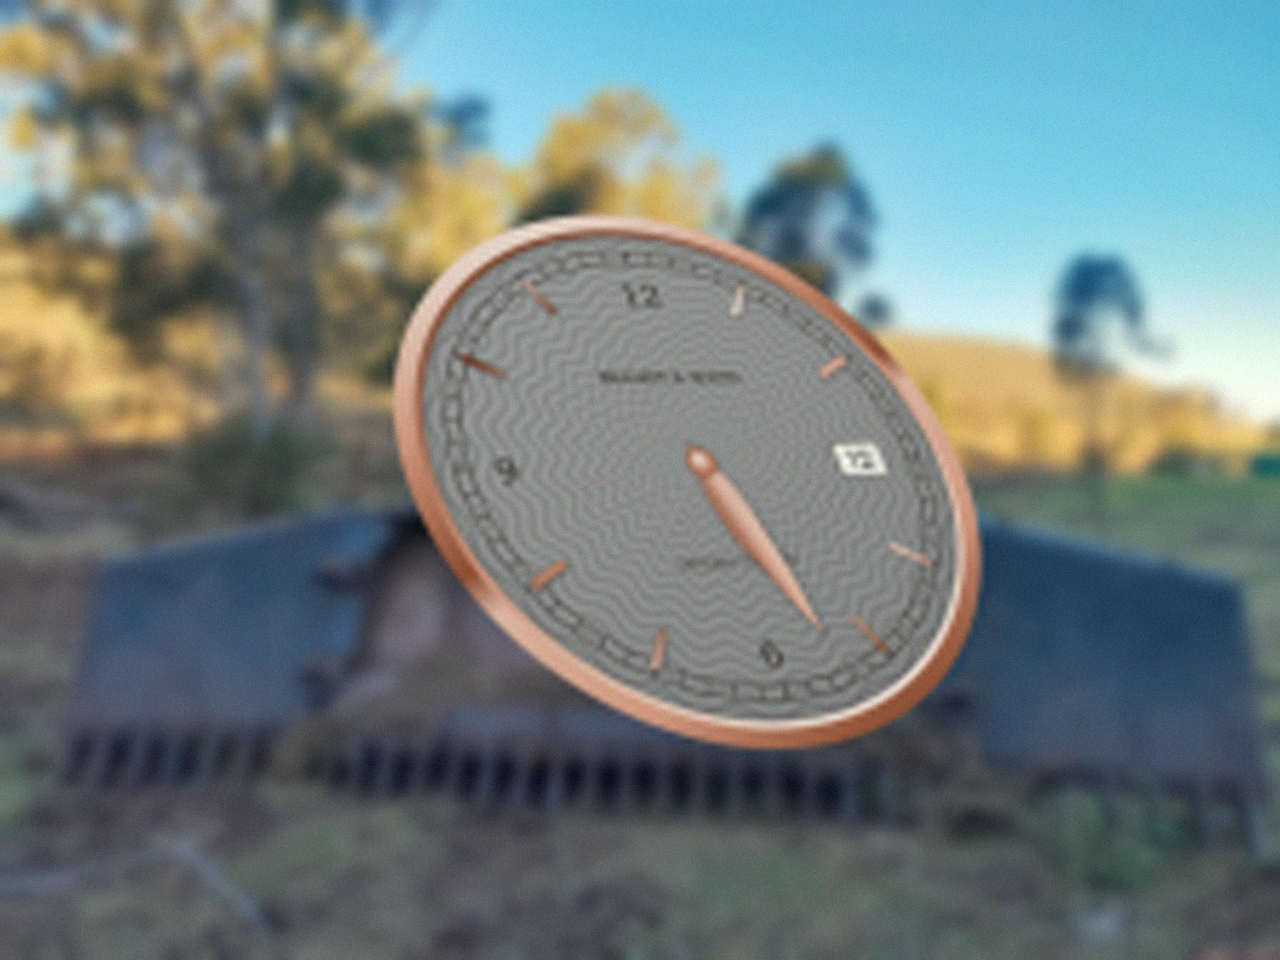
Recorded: 5,27
